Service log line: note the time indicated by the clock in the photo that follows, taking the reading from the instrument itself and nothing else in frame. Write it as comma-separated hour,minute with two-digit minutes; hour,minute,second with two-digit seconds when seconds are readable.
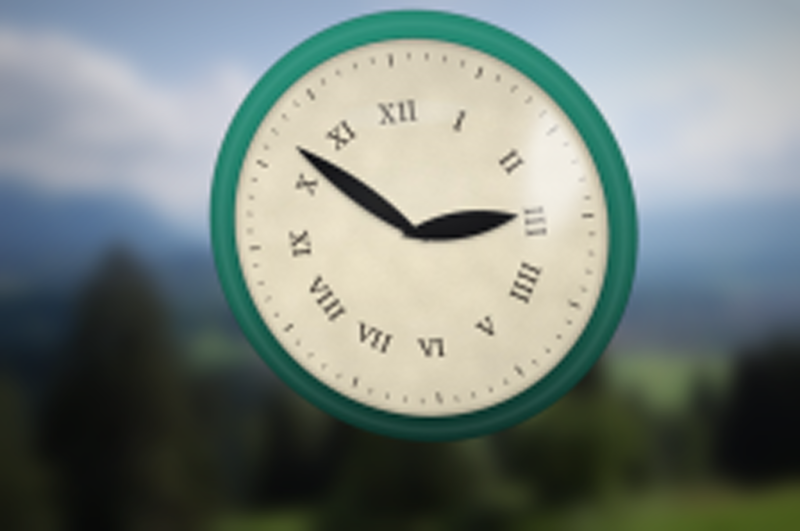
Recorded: 2,52
